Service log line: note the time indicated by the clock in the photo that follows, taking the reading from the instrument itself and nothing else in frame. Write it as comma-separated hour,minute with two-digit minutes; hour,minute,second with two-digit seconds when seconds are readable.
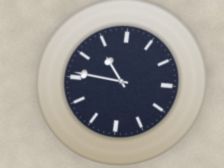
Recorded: 10,46
